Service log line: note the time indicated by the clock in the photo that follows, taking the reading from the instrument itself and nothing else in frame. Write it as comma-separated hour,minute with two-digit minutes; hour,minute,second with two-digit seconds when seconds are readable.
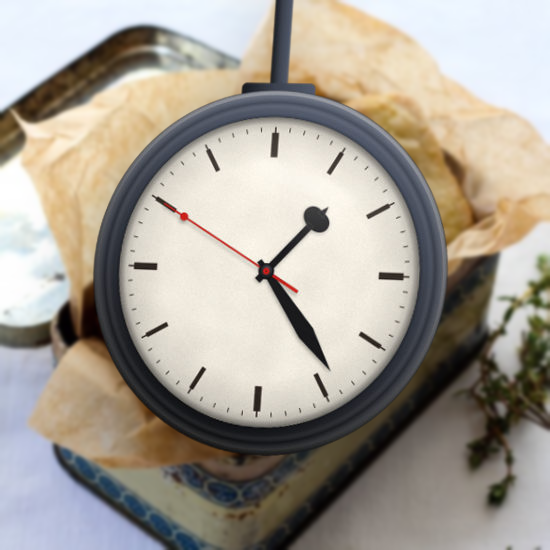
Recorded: 1,23,50
